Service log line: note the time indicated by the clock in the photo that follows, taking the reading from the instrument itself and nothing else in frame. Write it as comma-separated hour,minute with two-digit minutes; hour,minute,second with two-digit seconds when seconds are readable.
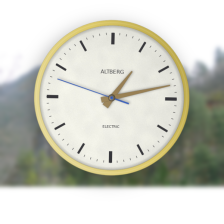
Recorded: 1,12,48
